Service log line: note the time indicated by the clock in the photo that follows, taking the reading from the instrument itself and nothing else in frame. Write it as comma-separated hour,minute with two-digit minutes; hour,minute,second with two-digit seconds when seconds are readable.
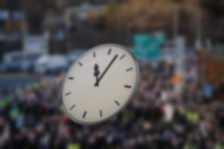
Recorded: 11,03
